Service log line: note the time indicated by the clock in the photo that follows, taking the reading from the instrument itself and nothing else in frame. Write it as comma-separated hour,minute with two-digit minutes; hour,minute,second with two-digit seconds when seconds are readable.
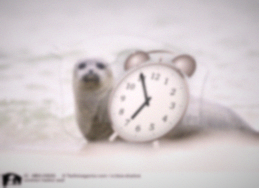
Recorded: 6,55
